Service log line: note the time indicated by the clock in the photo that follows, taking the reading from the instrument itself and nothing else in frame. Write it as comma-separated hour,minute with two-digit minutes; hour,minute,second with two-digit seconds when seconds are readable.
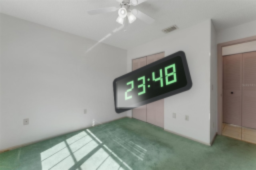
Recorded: 23,48
